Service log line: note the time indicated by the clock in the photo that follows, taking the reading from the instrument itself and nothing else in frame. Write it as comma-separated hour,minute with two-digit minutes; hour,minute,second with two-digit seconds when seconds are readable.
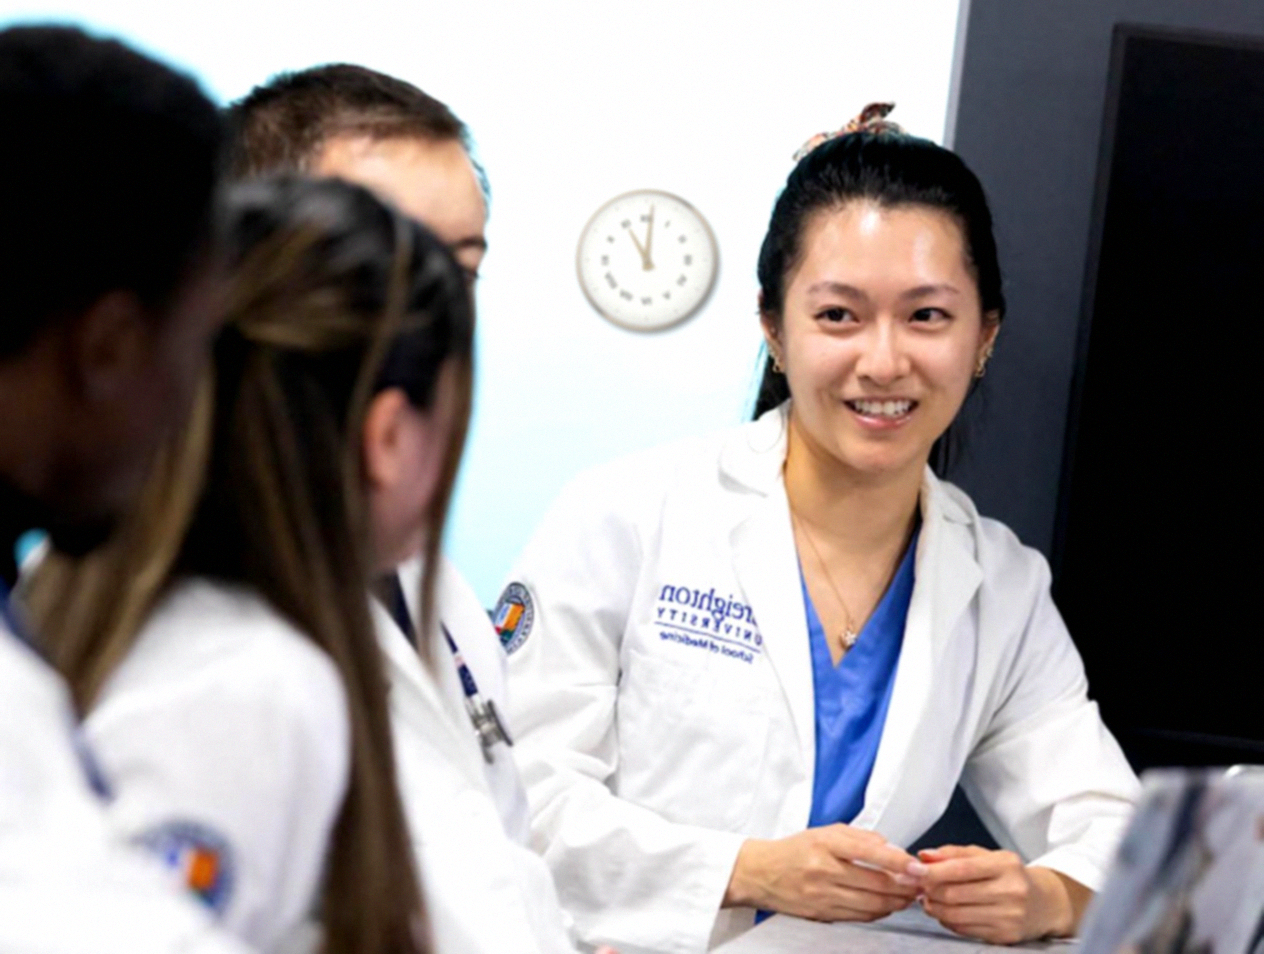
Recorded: 11,01
